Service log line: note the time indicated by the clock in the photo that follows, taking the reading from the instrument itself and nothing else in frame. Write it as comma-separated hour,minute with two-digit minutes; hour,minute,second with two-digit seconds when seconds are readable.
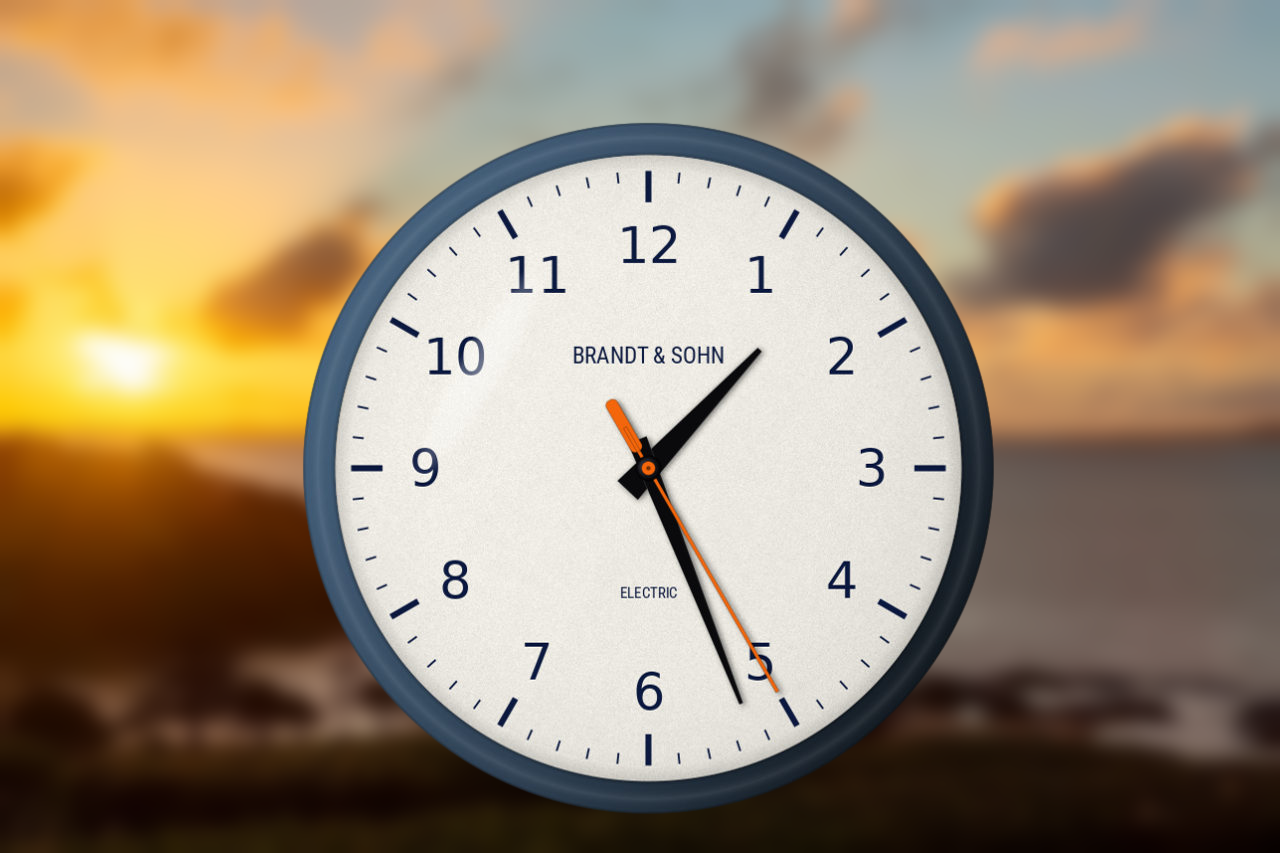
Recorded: 1,26,25
